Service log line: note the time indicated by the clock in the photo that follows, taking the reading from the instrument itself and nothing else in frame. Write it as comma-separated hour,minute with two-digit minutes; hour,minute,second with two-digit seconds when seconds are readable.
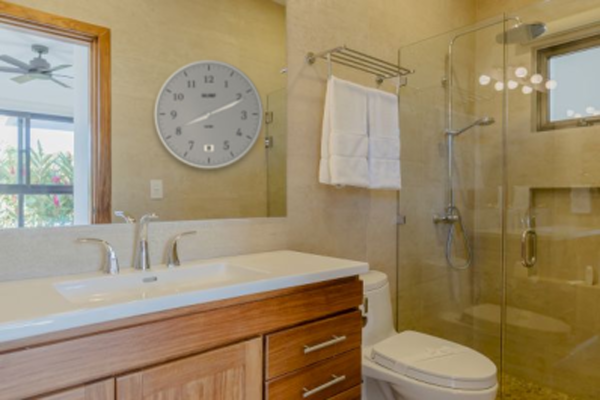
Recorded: 8,11
